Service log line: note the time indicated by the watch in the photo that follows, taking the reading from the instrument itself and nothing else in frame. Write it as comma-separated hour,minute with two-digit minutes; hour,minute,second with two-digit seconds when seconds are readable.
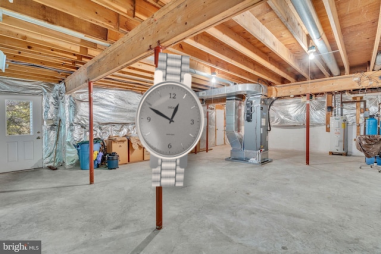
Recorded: 12,49
